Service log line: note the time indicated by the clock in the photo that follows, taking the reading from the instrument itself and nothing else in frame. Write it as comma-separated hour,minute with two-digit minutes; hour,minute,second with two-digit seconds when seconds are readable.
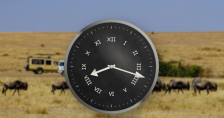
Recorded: 8,18
